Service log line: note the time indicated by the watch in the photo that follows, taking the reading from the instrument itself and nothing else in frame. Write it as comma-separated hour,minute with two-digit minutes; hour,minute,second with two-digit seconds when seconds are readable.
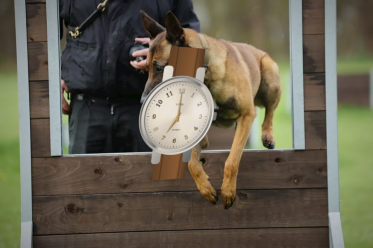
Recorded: 7,00
